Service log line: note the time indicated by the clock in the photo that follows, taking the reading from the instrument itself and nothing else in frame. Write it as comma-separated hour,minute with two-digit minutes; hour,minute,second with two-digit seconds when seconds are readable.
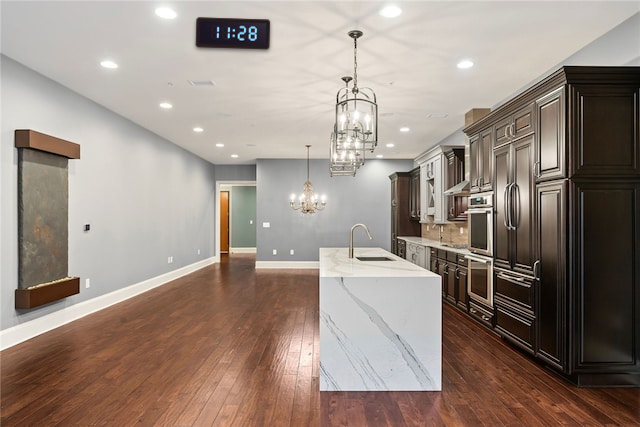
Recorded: 11,28
